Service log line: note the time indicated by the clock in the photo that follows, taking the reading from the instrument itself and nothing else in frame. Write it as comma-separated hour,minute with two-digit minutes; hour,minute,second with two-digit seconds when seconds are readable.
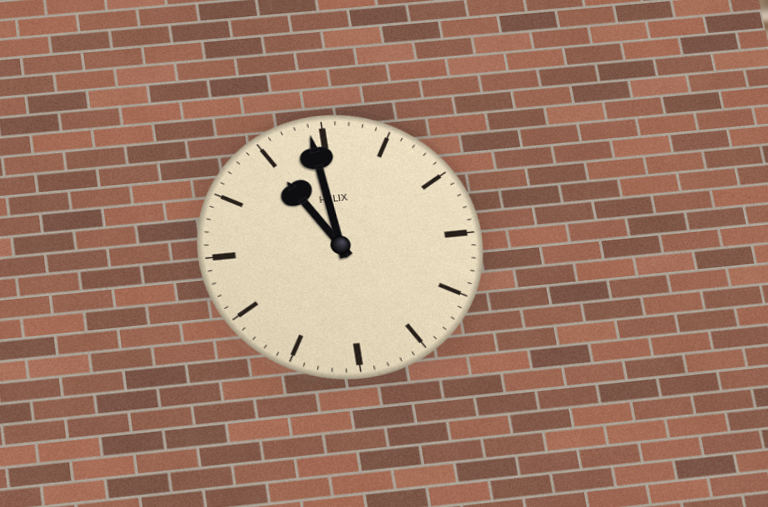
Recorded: 10,59
